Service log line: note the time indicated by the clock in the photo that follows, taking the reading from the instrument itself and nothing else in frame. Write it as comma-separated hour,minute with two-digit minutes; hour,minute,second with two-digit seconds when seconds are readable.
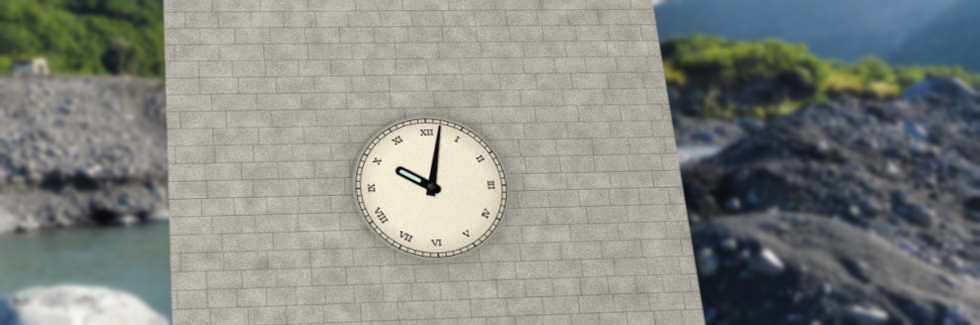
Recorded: 10,02
